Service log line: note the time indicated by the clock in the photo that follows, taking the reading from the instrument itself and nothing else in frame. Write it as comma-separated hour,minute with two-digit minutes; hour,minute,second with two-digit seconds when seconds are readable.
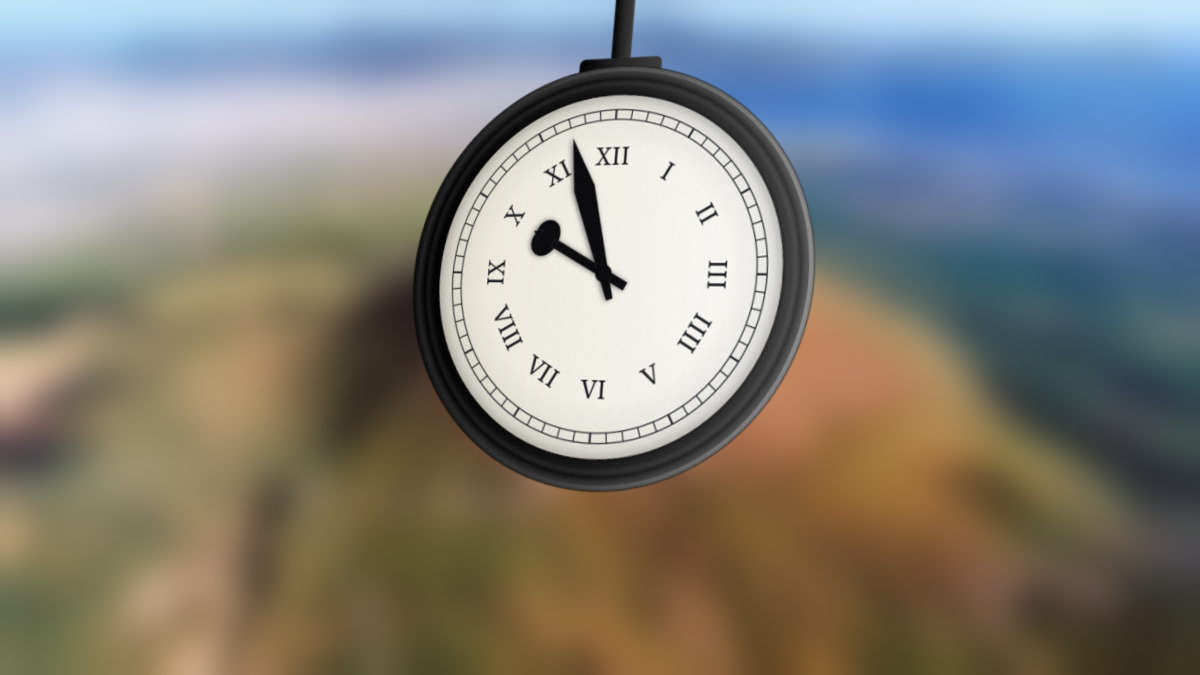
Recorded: 9,57
